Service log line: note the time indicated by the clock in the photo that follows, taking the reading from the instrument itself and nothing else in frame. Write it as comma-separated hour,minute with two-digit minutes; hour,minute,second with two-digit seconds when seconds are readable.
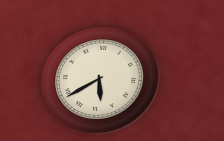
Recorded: 5,39
